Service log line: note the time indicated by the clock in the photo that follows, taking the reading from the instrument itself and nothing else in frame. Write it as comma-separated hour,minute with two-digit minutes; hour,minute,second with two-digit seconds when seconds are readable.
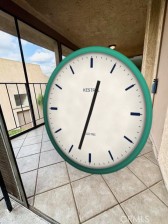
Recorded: 12,33
